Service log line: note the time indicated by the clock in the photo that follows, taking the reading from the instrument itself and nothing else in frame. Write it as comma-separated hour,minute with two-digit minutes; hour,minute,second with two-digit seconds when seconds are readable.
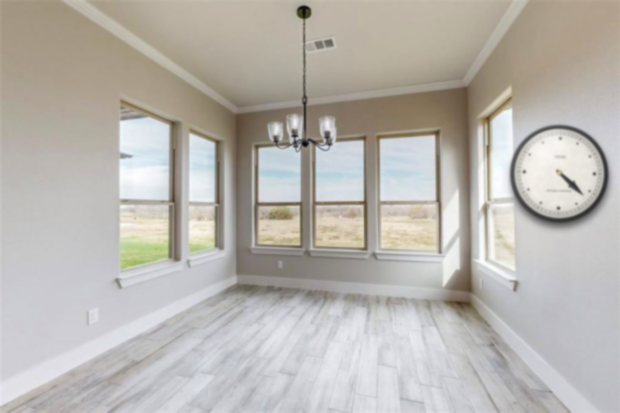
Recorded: 4,22
